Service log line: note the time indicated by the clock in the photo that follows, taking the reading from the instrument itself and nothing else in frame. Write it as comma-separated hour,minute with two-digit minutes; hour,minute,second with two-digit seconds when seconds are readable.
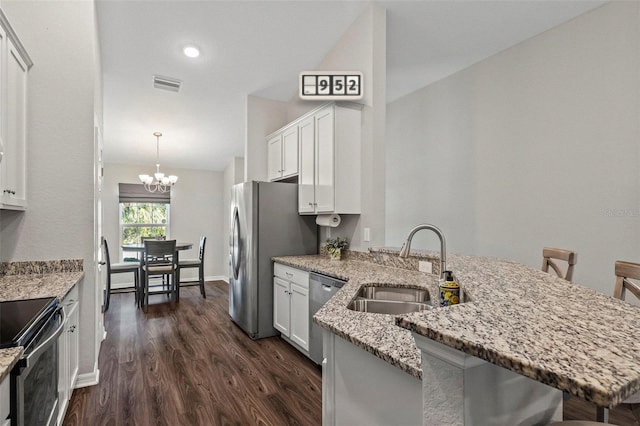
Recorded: 9,52
